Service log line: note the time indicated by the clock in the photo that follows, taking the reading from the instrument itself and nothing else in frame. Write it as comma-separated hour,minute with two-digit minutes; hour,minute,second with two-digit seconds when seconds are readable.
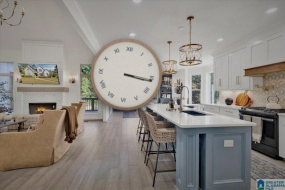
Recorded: 3,16
